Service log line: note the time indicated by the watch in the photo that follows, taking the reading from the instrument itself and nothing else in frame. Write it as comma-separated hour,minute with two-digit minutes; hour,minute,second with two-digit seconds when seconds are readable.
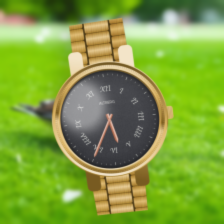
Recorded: 5,35
